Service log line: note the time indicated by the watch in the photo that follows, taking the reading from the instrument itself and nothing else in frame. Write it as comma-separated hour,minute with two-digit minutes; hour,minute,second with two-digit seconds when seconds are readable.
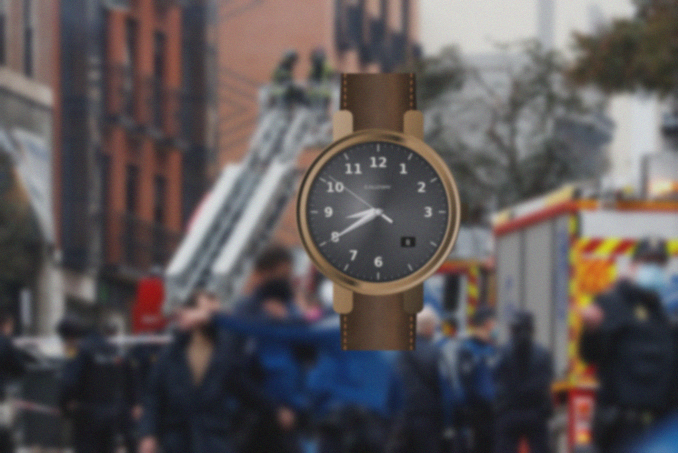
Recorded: 8,39,51
